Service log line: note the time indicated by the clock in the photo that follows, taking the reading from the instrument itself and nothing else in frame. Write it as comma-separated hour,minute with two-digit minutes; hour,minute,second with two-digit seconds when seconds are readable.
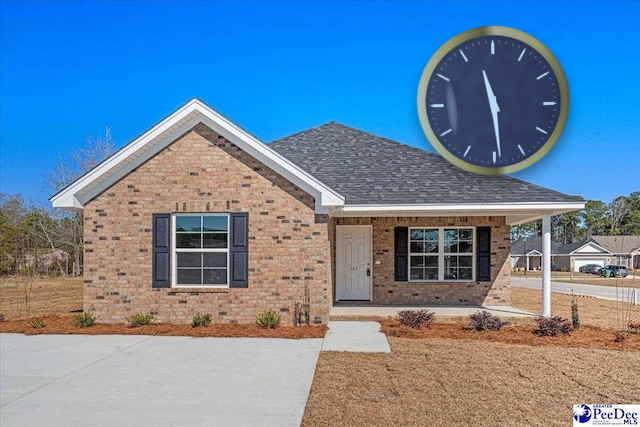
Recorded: 11,29
